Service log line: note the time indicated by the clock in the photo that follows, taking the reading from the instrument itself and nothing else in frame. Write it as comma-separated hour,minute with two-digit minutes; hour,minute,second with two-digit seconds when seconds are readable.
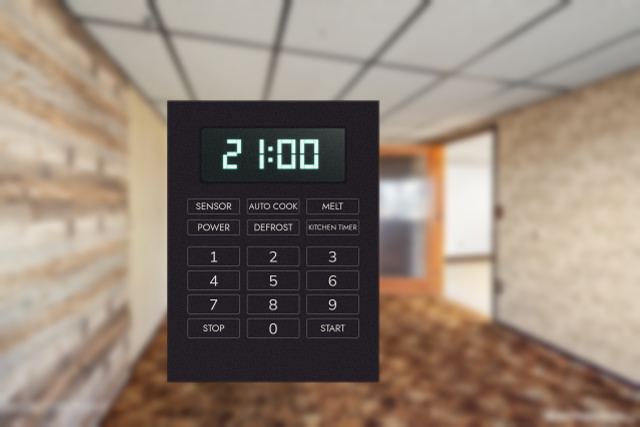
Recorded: 21,00
